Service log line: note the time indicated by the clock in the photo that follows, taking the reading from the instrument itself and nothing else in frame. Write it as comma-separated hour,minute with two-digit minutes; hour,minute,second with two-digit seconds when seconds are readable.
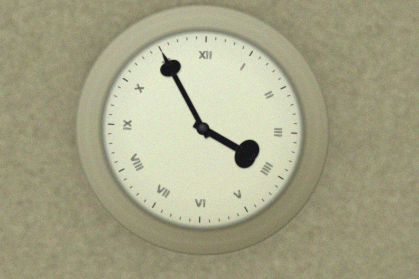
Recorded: 3,55
